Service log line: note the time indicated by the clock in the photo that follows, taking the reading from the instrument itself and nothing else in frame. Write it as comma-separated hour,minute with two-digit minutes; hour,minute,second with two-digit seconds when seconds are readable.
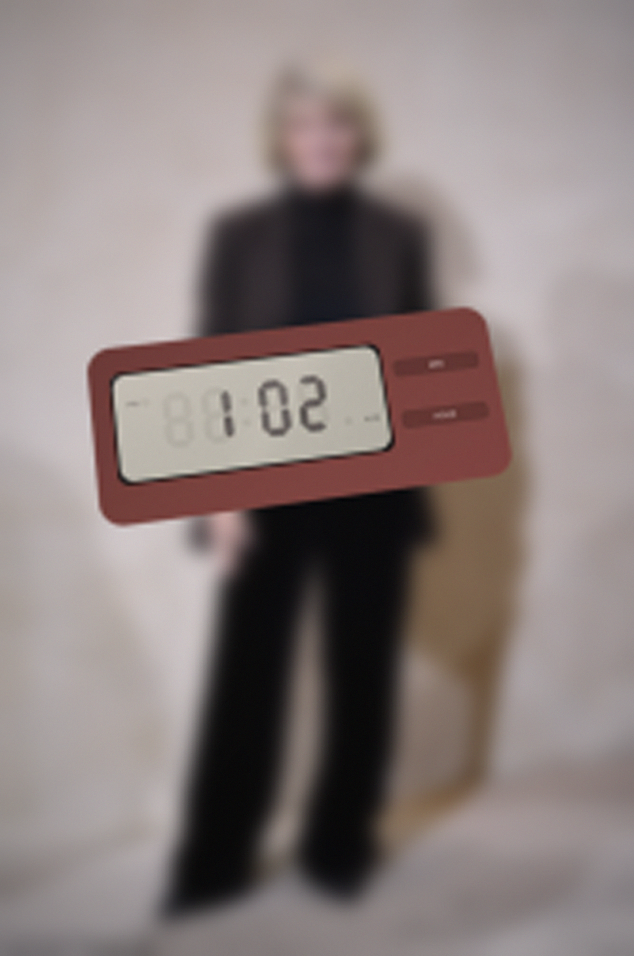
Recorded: 1,02
